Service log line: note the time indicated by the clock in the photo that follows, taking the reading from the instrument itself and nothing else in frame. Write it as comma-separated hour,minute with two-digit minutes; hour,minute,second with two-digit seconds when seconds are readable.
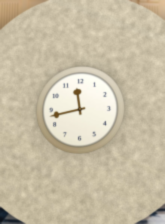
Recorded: 11,43
